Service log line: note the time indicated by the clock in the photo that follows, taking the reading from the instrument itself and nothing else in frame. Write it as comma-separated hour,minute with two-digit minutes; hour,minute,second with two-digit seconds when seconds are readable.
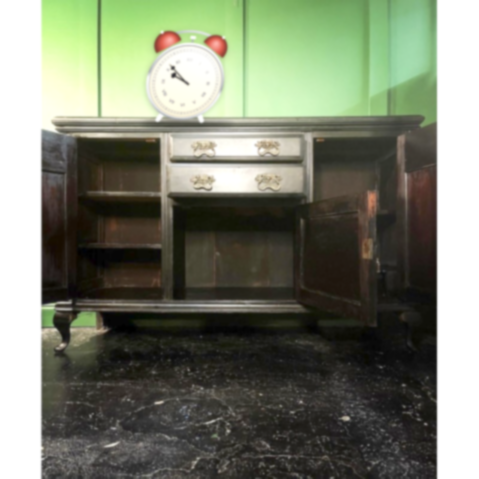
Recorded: 9,52
